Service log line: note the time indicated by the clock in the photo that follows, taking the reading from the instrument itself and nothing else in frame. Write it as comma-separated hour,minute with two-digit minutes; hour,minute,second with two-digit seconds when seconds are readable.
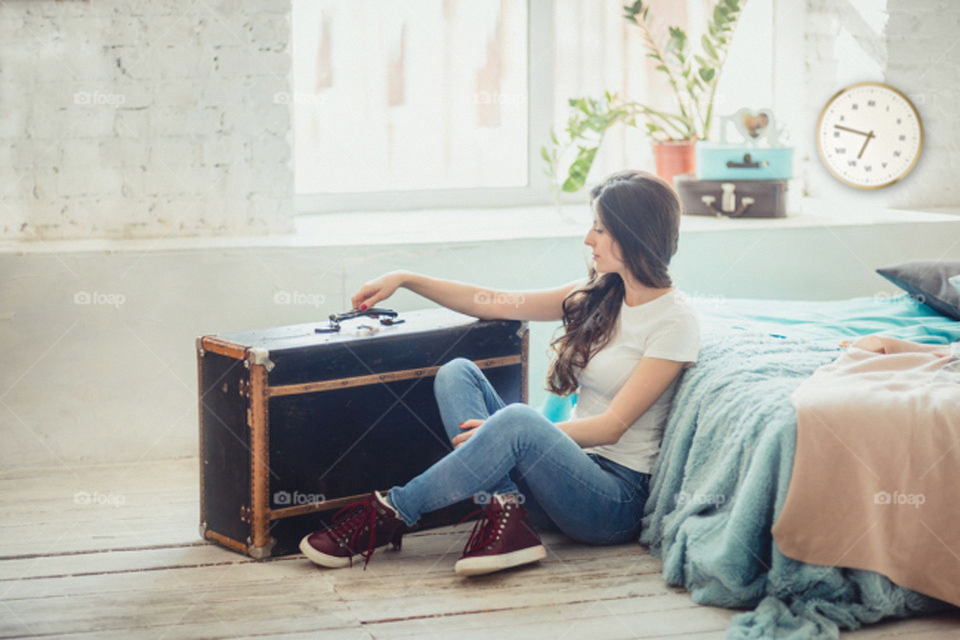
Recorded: 6,47
